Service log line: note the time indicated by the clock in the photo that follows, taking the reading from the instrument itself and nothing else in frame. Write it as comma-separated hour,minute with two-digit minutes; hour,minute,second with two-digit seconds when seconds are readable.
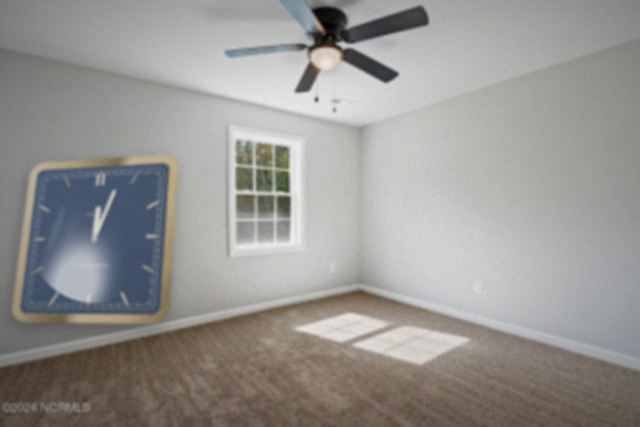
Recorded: 12,03
